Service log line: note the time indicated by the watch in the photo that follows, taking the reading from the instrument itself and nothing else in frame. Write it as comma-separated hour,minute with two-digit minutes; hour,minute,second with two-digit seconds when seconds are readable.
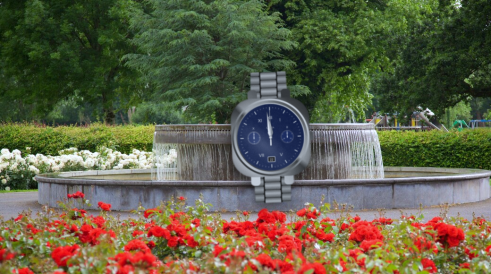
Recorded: 11,59
